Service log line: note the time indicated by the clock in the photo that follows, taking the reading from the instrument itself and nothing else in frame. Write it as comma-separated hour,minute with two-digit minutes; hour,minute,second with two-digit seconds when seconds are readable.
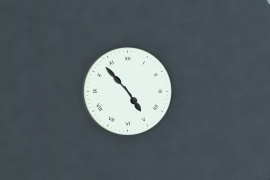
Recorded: 4,53
